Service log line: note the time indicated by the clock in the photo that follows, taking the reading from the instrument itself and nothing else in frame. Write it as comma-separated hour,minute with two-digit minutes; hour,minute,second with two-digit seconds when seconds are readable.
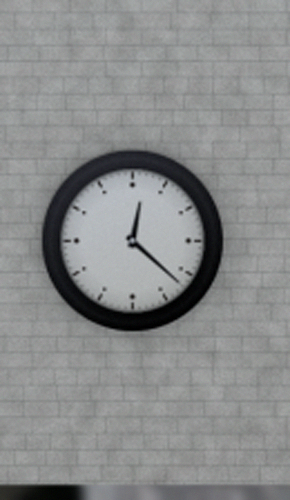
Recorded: 12,22
